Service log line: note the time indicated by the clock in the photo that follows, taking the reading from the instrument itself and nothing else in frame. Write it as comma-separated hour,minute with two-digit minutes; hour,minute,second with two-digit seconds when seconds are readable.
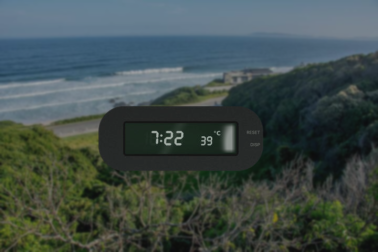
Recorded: 7,22
